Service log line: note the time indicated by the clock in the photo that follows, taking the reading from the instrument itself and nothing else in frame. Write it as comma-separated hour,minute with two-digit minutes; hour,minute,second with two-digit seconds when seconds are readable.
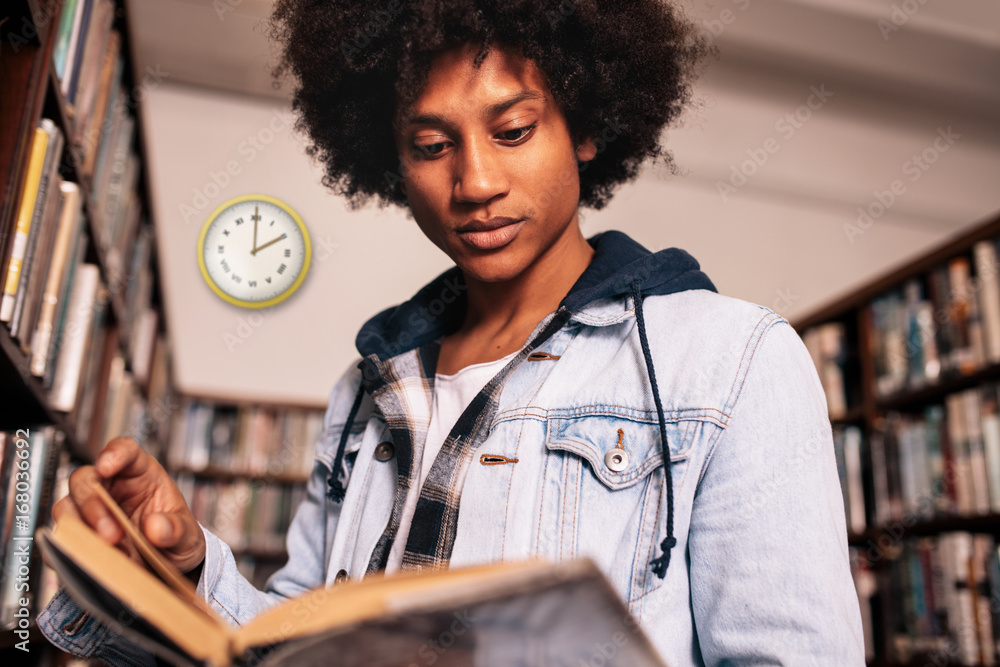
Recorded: 2,00
